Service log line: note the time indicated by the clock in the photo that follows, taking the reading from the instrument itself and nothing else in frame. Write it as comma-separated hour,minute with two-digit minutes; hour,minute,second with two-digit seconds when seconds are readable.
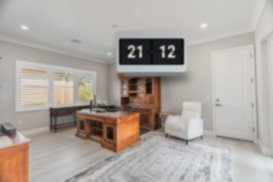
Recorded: 21,12
